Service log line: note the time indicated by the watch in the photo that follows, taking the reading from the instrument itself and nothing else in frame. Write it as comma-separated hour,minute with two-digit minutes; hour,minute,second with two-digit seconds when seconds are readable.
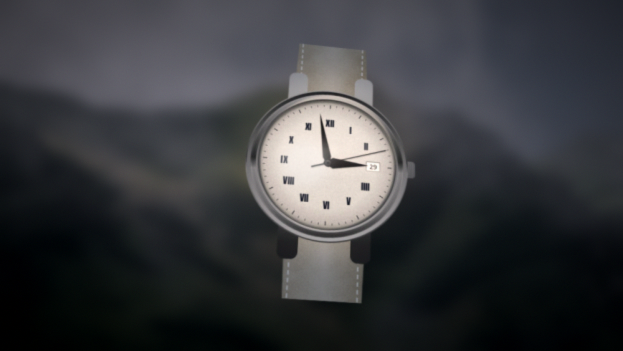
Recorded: 2,58,12
